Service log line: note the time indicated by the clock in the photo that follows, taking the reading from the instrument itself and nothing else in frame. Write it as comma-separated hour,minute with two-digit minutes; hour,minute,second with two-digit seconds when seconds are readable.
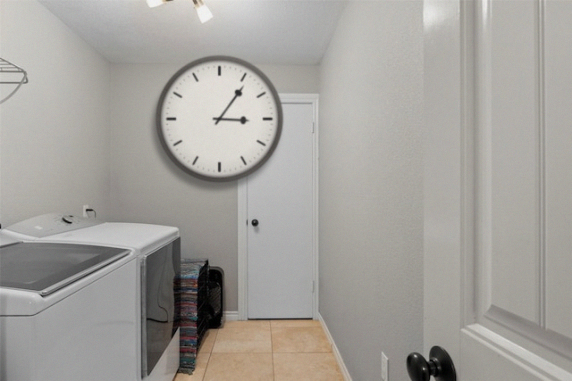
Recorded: 3,06
